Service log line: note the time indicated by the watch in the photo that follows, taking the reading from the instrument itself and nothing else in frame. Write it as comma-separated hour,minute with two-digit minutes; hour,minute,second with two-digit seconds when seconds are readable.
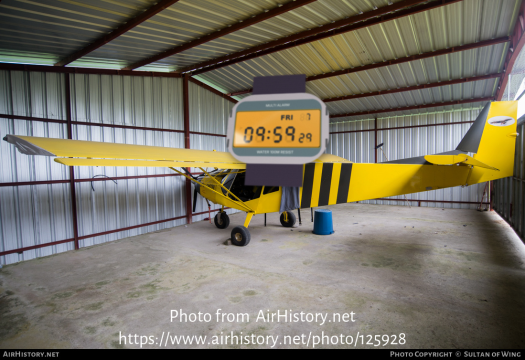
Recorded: 9,59,29
